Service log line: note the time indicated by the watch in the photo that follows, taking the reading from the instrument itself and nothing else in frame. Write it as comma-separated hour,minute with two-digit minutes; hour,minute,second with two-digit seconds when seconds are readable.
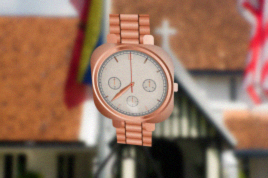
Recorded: 7,38
